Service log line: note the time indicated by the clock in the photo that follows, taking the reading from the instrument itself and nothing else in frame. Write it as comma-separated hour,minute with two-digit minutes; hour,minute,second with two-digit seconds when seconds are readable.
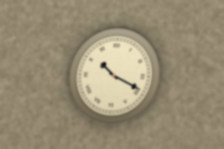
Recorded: 10,19
